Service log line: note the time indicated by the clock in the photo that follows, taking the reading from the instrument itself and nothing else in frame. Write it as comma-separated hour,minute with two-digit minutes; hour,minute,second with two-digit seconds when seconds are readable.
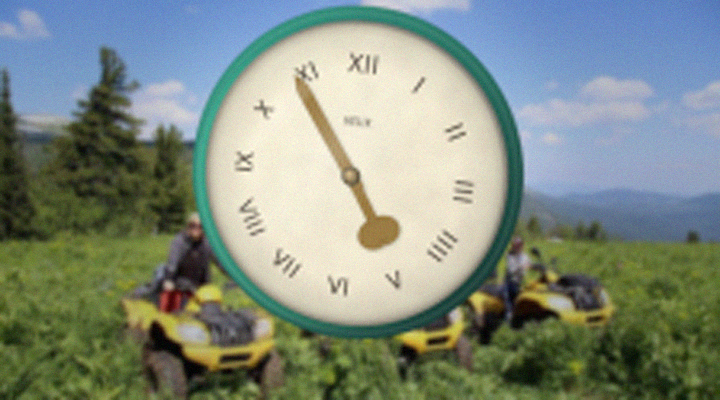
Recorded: 4,54
